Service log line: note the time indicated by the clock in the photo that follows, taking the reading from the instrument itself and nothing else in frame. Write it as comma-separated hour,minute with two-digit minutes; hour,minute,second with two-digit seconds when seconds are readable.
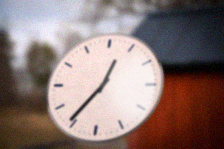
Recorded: 12,36
